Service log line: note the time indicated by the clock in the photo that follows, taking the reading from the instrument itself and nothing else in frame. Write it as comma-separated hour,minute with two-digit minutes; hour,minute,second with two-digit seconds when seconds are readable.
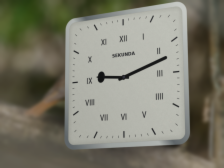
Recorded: 9,12
